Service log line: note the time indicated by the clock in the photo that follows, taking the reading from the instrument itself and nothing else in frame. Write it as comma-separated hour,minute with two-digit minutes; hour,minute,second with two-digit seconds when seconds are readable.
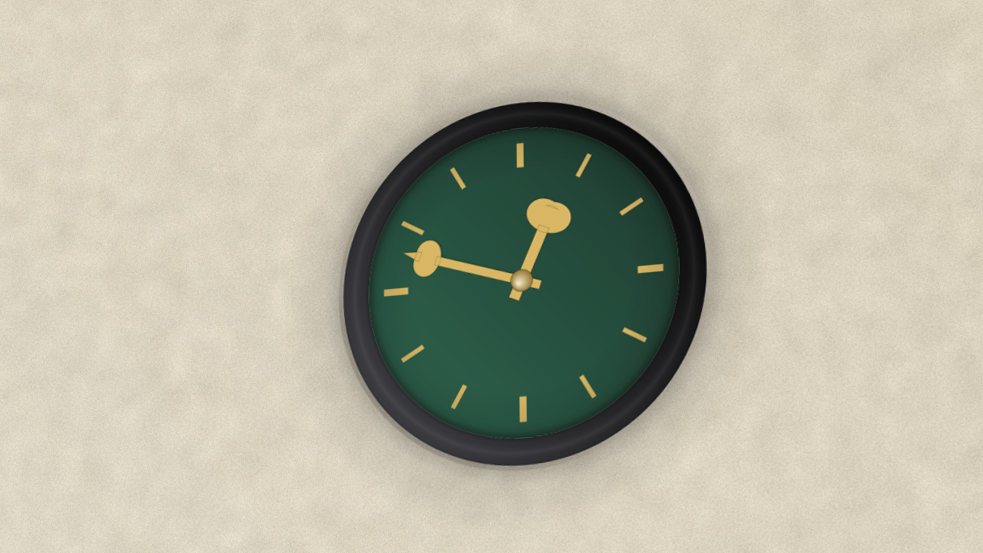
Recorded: 12,48
